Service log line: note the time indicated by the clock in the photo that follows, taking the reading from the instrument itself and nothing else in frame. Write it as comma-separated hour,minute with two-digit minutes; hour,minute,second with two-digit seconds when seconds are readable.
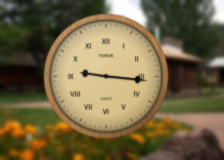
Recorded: 9,16
